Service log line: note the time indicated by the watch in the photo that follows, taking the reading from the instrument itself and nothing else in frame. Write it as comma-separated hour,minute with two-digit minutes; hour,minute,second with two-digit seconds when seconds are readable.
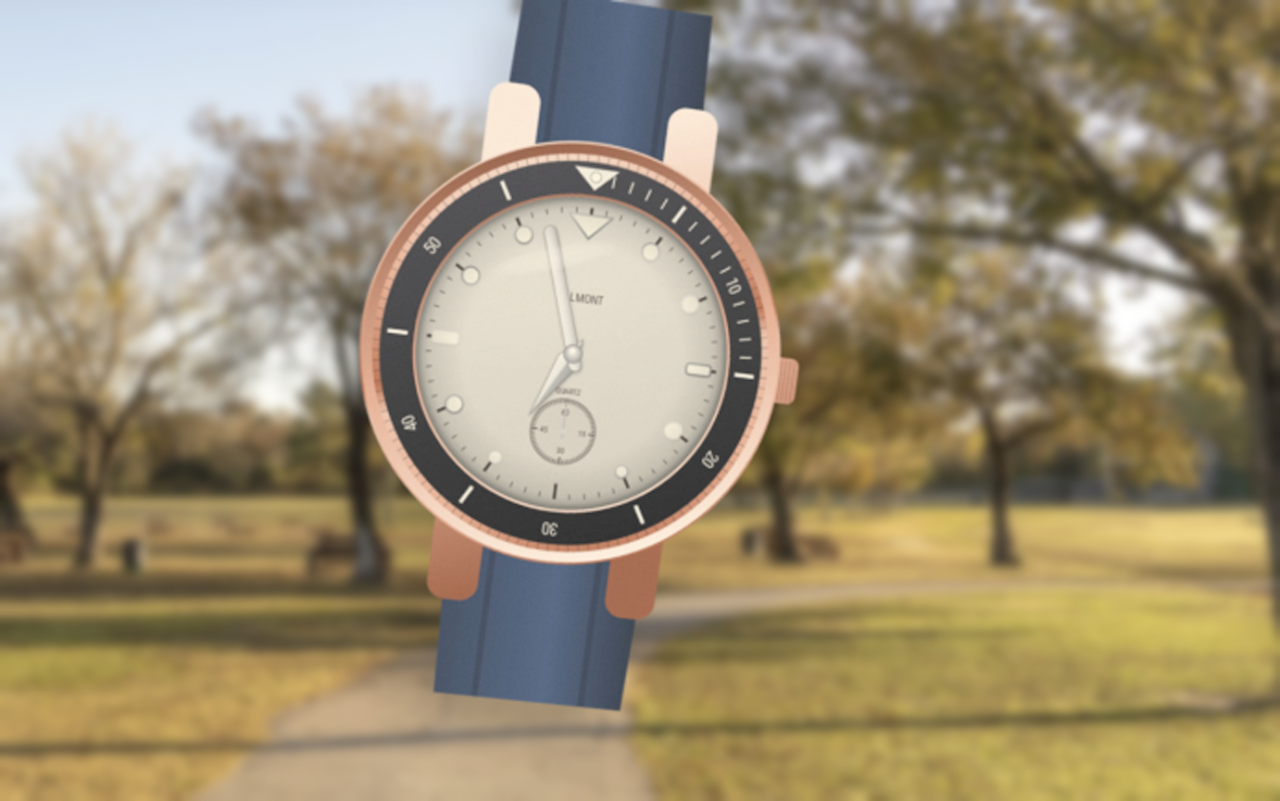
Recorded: 6,57
